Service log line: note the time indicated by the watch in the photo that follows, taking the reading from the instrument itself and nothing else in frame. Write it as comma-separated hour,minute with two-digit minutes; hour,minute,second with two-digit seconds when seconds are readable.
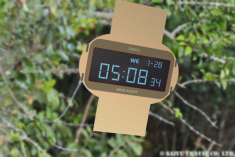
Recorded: 5,08,34
